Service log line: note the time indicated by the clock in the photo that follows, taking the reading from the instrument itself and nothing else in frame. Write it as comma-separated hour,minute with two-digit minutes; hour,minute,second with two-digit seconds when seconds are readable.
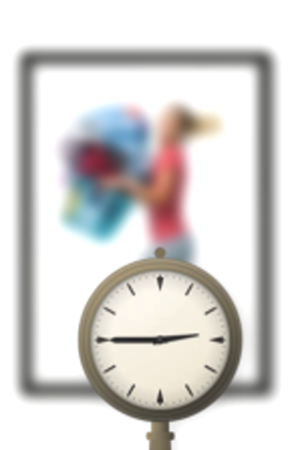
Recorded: 2,45
